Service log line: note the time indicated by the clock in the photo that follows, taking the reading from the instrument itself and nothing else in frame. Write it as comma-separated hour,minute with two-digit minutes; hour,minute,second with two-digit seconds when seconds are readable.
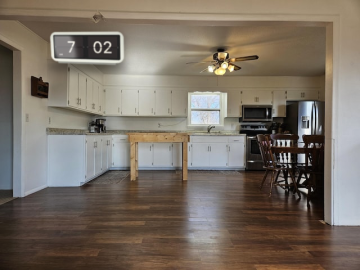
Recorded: 7,02
